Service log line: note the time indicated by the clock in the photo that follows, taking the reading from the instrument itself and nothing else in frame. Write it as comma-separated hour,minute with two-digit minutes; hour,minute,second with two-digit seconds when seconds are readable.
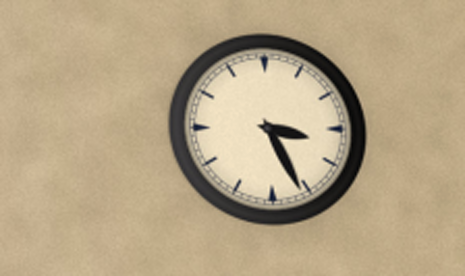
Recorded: 3,26
